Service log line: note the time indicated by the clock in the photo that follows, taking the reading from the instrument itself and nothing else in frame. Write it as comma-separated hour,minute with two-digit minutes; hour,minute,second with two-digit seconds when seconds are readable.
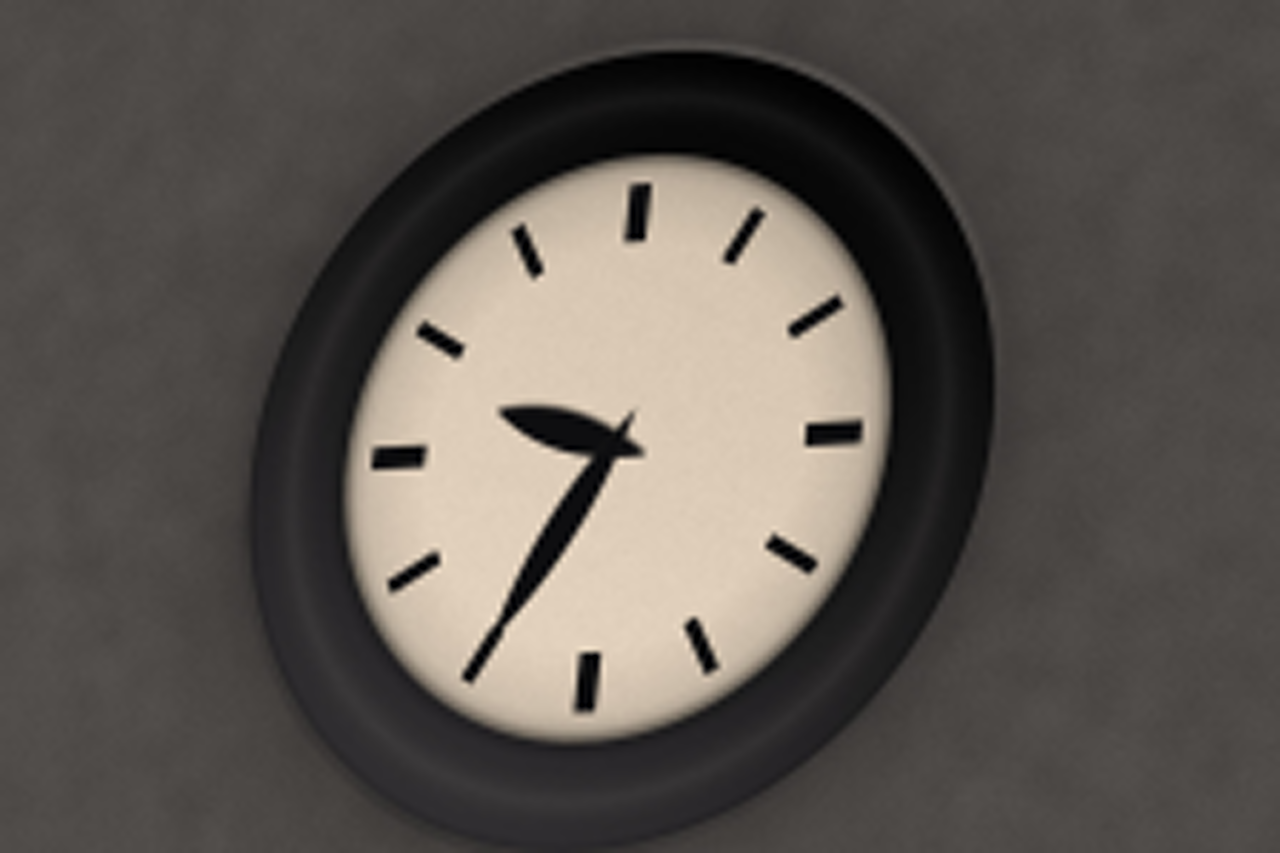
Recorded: 9,35
